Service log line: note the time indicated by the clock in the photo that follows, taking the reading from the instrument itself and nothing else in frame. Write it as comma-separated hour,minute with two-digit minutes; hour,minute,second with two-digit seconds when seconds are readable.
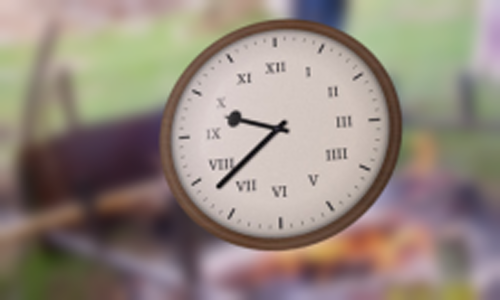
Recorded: 9,38
